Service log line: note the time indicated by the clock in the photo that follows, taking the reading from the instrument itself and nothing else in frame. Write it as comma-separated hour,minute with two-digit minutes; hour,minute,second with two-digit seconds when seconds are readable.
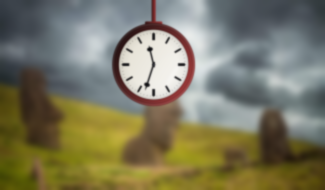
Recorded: 11,33
